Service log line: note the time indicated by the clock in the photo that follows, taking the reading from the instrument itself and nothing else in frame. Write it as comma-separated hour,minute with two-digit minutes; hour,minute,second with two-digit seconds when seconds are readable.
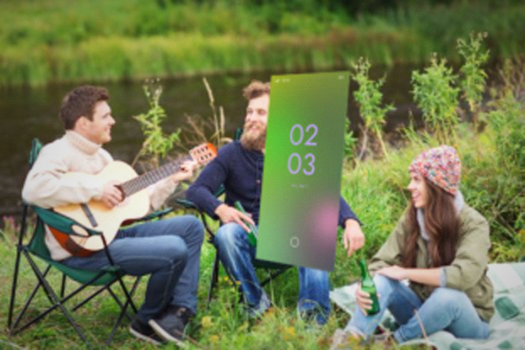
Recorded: 2,03
